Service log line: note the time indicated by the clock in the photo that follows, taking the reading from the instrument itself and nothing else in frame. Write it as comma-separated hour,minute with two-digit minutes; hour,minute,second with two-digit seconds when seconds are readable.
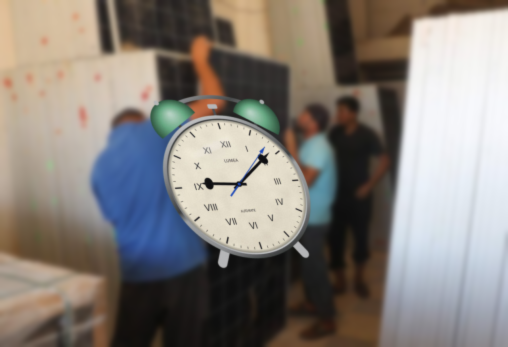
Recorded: 9,09,08
